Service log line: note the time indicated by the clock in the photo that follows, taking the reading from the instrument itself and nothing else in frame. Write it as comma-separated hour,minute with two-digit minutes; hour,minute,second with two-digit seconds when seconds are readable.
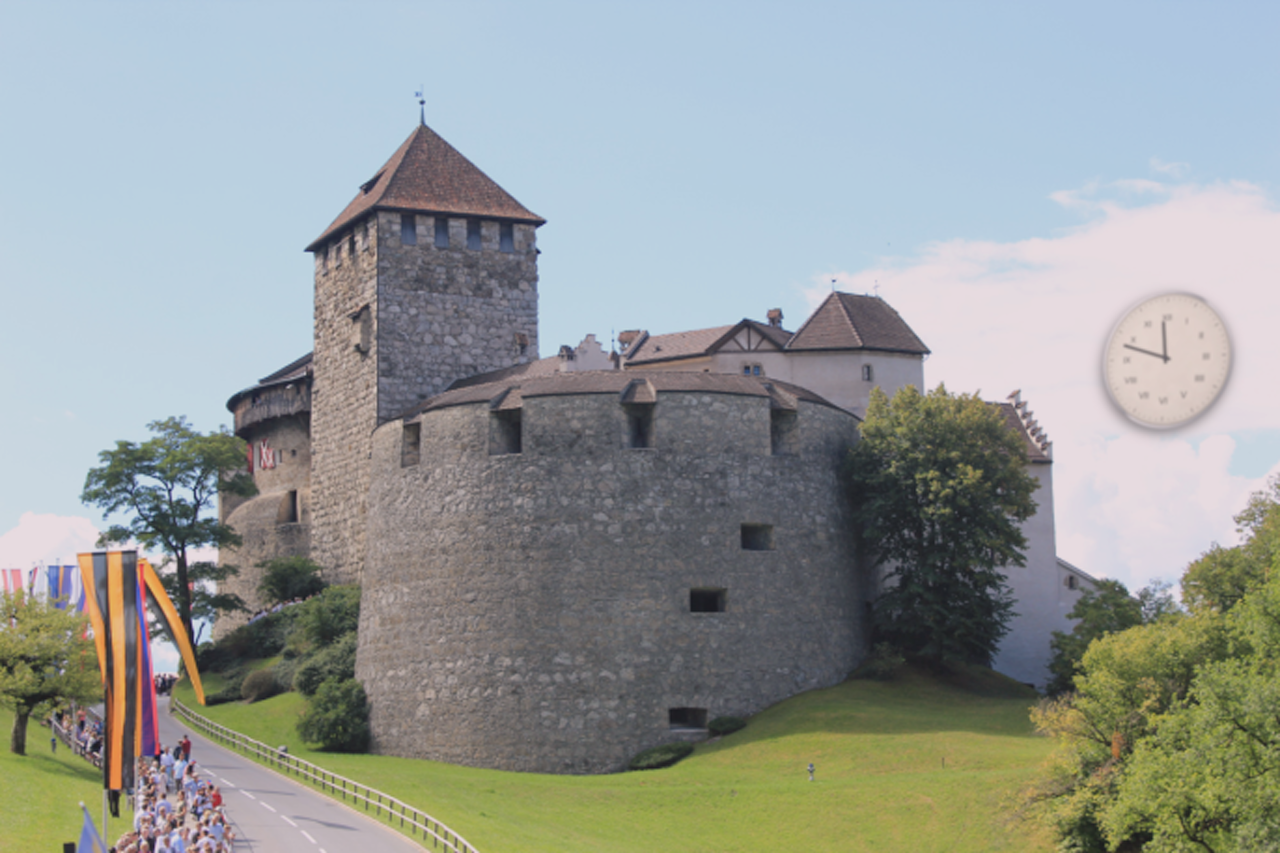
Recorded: 11,48
